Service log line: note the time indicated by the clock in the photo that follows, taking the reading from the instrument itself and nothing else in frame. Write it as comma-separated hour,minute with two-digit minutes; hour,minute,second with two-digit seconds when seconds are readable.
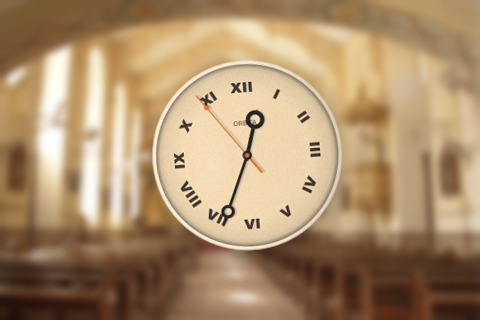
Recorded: 12,33,54
